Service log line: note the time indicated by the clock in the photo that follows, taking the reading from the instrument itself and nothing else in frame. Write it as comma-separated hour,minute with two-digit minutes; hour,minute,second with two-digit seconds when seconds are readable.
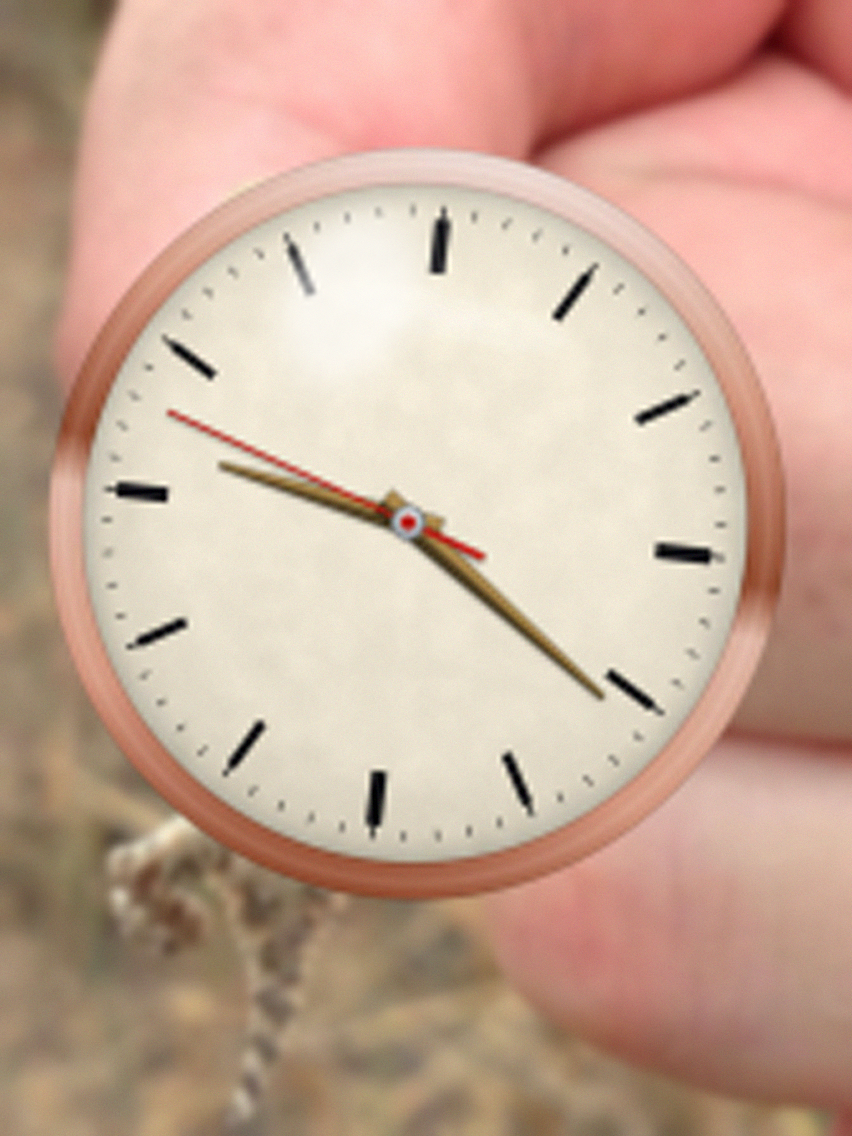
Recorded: 9,20,48
